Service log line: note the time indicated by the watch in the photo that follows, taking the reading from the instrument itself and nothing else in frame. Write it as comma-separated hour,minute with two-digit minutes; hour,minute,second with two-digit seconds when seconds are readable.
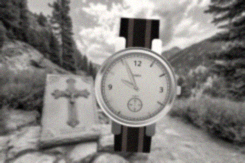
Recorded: 9,56
